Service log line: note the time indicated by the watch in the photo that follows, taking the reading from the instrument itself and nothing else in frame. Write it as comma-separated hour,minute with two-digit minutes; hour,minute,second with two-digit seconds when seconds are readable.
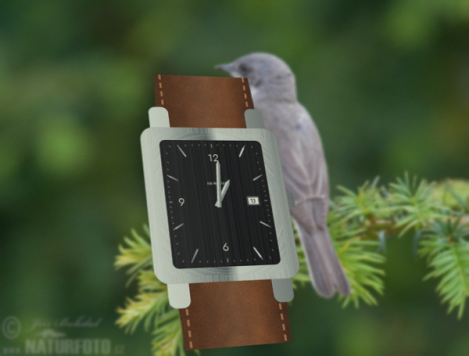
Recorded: 1,01
